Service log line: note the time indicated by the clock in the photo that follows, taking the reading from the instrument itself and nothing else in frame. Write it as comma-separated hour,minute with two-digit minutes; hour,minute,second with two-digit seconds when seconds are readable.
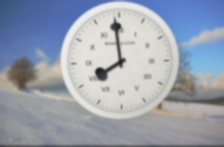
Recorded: 7,59
